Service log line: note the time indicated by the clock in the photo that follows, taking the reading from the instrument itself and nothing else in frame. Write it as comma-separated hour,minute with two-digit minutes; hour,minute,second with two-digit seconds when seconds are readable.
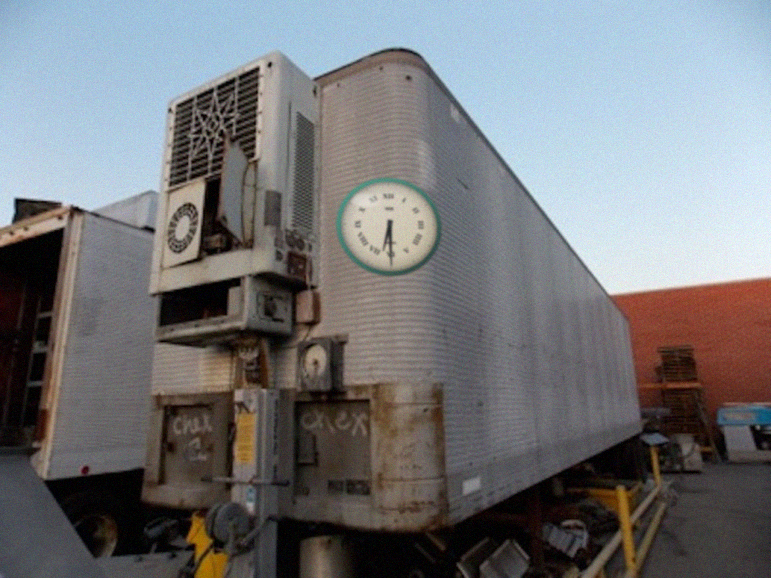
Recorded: 6,30
